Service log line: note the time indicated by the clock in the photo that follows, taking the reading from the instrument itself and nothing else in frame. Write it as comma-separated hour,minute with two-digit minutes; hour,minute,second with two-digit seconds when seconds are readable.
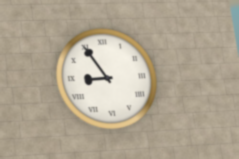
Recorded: 8,55
